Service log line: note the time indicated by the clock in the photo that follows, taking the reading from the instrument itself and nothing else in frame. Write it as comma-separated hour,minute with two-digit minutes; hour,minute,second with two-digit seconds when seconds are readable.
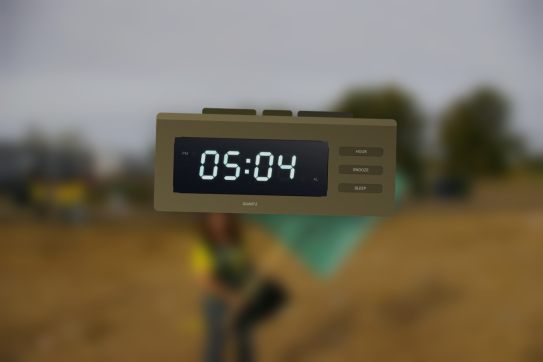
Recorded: 5,04
